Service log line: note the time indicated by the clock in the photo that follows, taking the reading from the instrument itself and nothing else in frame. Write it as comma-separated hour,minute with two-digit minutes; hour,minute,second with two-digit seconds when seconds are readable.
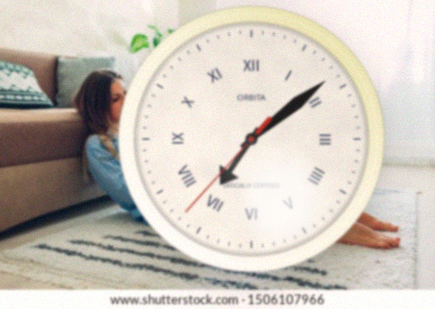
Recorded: 7,08,37
